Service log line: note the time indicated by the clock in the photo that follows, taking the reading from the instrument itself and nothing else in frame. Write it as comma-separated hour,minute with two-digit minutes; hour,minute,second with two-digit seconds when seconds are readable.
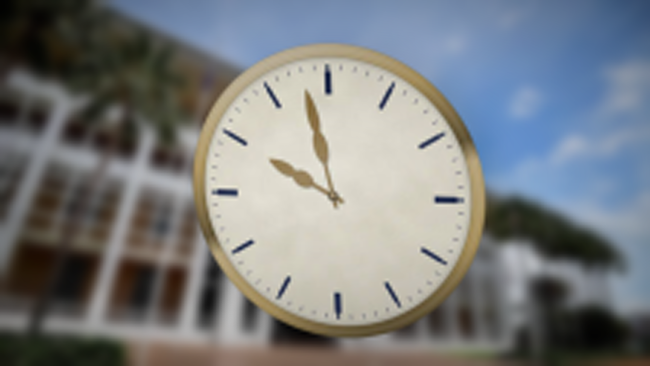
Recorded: 9,58
